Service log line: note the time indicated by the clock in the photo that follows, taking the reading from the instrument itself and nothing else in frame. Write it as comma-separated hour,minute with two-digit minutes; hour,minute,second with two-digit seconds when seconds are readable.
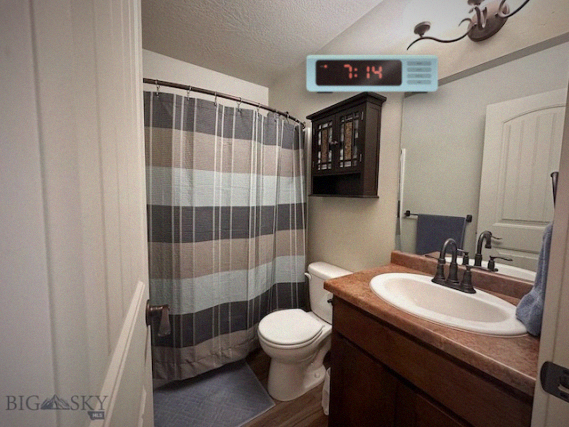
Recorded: 7,14
